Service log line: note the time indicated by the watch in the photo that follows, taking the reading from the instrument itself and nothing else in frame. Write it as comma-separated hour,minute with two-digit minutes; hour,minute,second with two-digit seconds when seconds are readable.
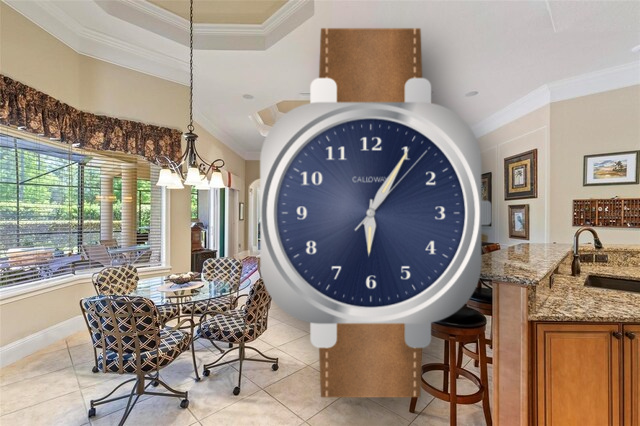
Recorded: 6,05,07
